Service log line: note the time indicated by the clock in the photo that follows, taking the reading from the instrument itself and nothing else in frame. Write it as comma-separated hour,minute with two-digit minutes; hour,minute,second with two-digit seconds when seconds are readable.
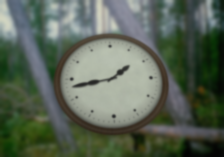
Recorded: 1,43
